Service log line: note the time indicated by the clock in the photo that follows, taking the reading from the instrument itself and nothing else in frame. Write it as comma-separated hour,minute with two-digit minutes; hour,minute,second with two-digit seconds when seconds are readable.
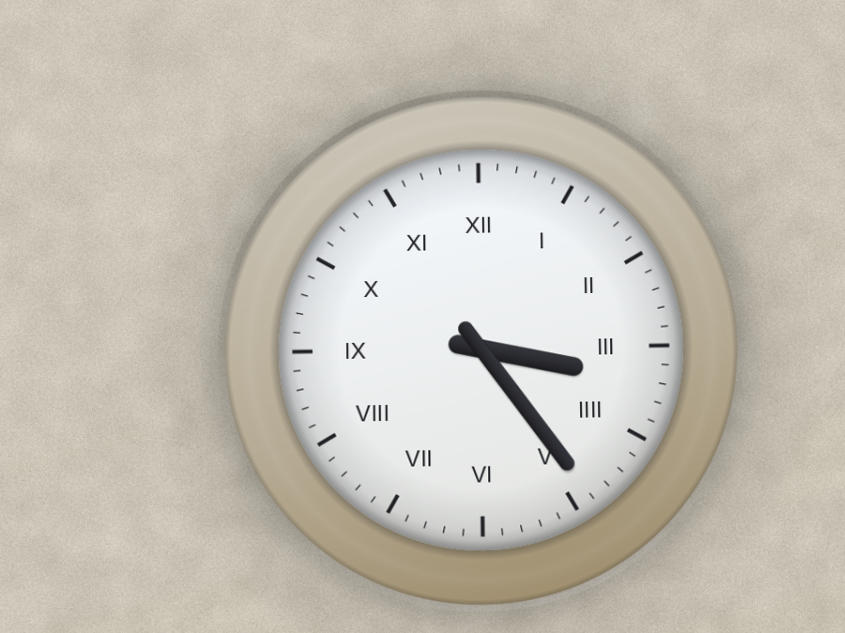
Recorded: 3,24
